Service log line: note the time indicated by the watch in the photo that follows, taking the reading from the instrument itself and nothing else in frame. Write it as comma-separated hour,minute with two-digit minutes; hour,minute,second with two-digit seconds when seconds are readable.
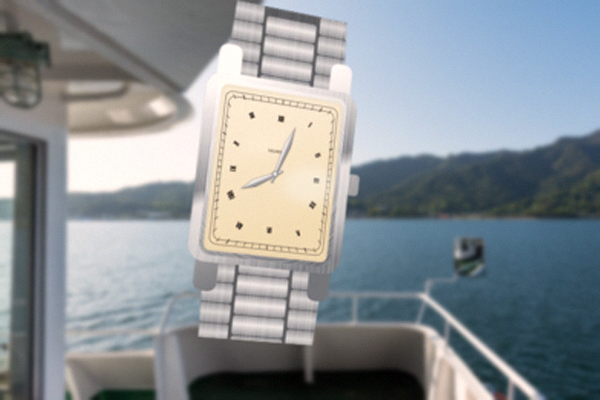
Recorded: 8,03
